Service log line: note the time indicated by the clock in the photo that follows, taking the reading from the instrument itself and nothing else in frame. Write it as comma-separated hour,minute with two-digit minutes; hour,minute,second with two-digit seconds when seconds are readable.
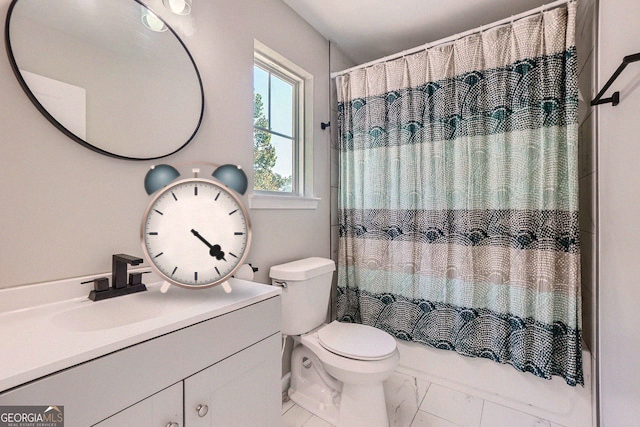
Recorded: 4,22
